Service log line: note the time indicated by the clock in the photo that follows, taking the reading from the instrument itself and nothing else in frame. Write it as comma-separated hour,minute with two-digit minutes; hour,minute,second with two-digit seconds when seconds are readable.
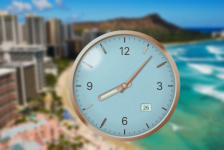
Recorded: 8,07
